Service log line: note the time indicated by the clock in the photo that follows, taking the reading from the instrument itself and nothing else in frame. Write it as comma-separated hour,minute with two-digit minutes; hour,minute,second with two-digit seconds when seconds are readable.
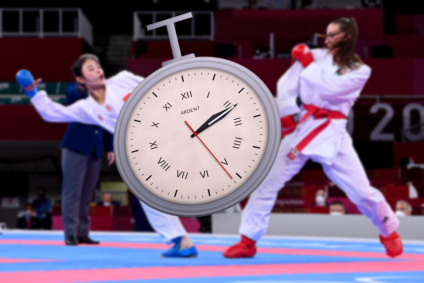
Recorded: 2,11,26
